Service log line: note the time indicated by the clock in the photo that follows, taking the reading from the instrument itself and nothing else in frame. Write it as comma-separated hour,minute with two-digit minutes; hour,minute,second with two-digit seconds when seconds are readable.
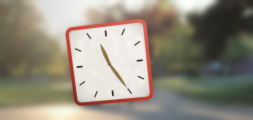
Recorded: 11,25
